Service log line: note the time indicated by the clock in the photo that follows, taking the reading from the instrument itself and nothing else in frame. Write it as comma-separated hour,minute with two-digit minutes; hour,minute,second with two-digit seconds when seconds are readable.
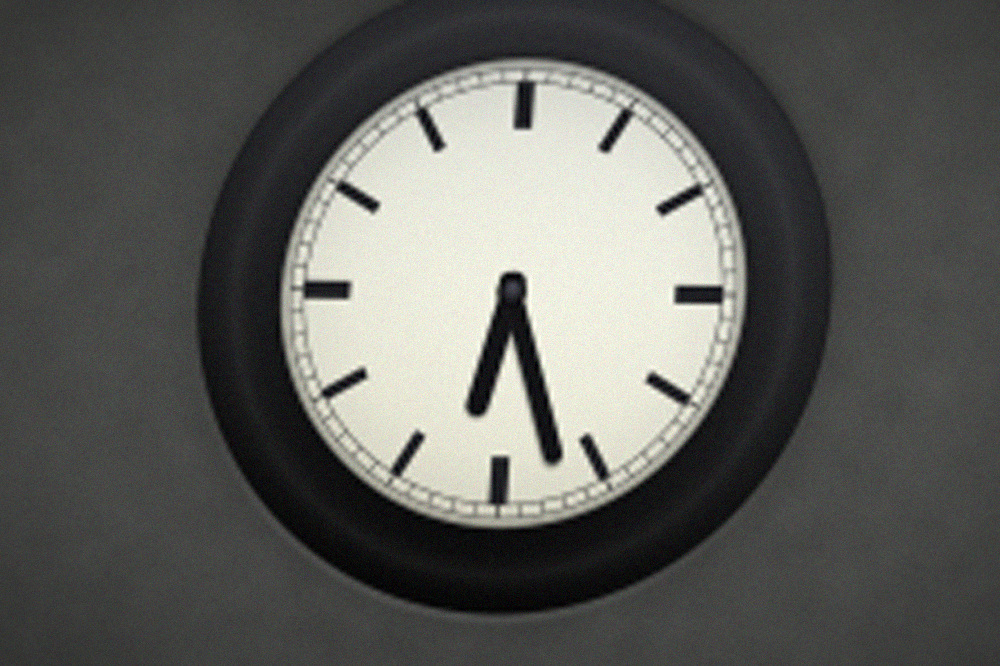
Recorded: 6,27
